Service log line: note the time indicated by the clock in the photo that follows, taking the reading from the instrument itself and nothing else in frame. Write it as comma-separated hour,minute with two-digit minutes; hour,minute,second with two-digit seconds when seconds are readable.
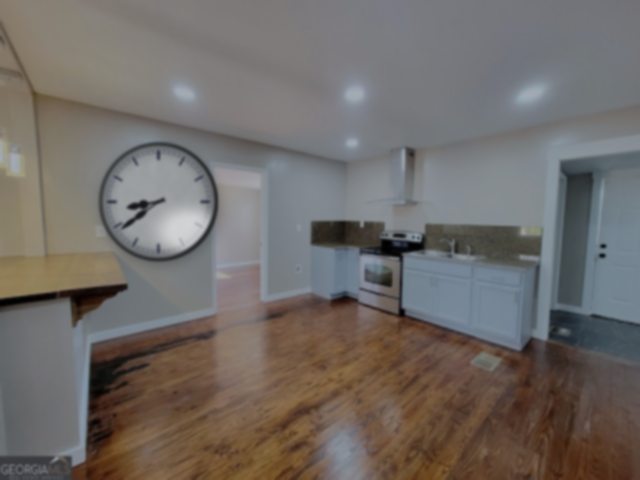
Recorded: 8,39
